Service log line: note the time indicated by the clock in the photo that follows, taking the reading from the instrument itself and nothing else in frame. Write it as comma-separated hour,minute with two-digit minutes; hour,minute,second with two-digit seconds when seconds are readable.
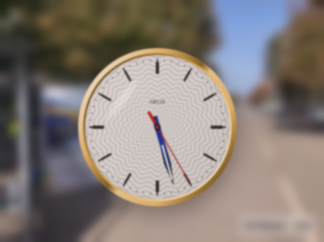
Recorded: 5,27,25
